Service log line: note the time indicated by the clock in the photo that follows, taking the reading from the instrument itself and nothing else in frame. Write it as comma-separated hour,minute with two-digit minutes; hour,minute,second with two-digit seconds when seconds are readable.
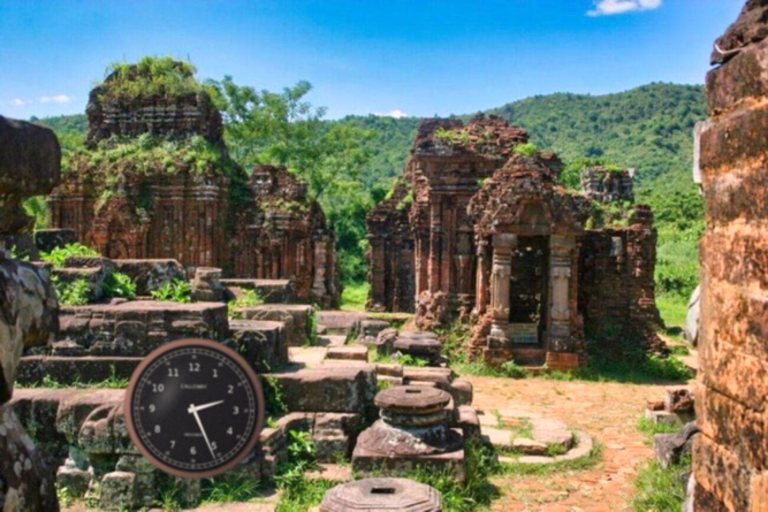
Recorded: 2,26
